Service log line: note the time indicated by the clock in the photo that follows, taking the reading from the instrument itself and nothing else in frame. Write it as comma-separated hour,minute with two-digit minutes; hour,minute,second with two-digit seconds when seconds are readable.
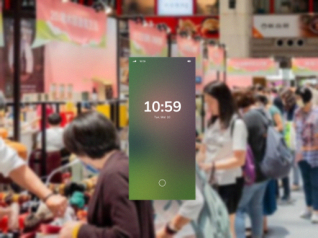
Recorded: 10,59
